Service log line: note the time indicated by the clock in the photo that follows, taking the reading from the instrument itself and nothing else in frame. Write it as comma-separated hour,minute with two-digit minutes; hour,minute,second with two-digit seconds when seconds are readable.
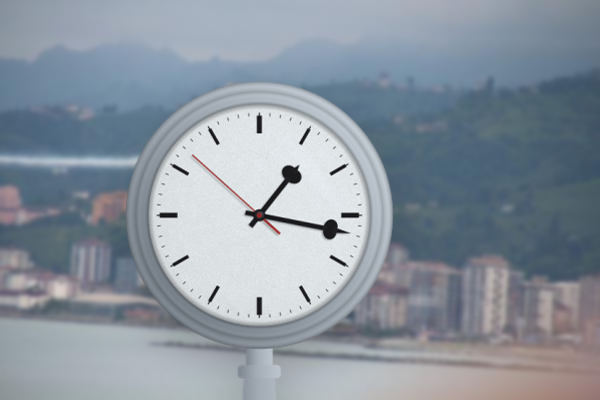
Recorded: 1,16,52
